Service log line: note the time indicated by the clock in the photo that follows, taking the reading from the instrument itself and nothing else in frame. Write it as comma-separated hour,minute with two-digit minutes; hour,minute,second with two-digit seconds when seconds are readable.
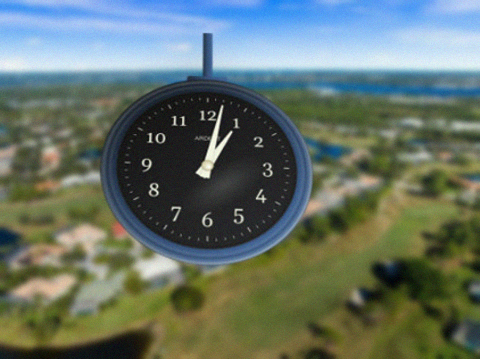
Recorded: 1,02
